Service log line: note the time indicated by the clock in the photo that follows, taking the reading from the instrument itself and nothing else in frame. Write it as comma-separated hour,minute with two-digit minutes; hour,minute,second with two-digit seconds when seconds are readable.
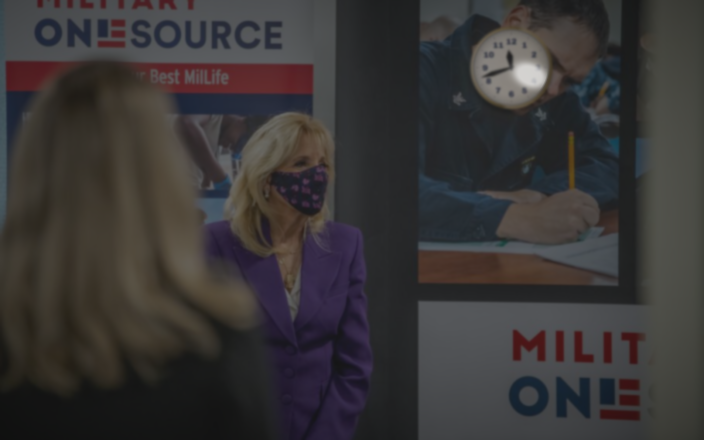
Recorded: 11,42
